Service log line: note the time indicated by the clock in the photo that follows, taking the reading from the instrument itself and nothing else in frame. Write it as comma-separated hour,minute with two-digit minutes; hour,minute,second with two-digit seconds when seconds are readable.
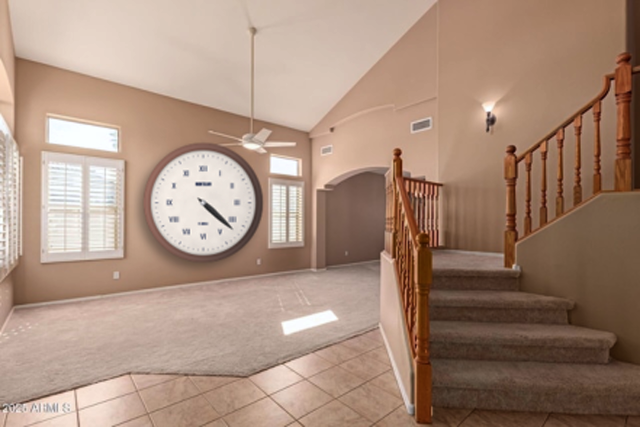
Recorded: 4,22
